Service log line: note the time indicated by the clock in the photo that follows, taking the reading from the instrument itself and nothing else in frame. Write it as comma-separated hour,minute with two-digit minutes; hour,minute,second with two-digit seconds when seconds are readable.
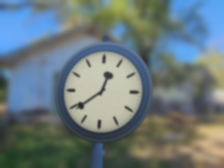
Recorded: 12,39
